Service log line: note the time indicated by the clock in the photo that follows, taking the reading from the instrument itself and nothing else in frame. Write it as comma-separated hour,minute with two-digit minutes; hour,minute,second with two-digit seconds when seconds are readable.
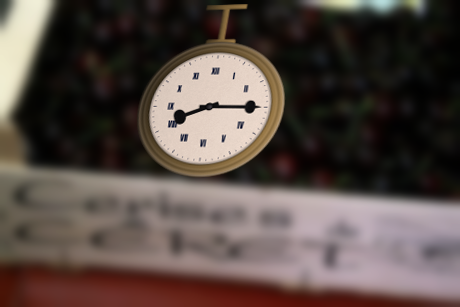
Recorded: 8,15
